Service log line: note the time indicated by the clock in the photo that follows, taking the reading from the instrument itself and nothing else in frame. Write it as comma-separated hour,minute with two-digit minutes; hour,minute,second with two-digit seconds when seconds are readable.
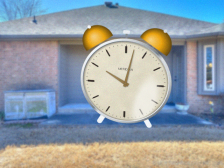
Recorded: 10,02
